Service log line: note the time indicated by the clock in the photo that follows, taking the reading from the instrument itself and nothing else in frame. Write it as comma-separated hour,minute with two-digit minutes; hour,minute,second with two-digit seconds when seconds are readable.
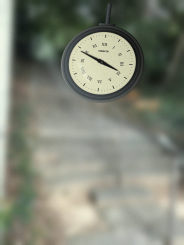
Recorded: 3,49
